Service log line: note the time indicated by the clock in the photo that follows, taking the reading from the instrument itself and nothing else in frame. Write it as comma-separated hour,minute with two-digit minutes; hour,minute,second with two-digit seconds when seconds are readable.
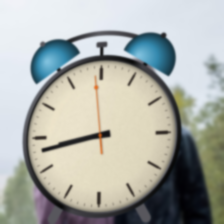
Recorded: 8,42,59
